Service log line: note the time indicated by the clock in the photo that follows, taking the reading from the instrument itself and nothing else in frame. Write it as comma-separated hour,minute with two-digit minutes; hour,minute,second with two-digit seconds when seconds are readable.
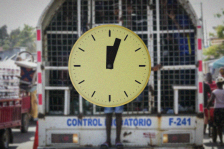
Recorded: 12,03
